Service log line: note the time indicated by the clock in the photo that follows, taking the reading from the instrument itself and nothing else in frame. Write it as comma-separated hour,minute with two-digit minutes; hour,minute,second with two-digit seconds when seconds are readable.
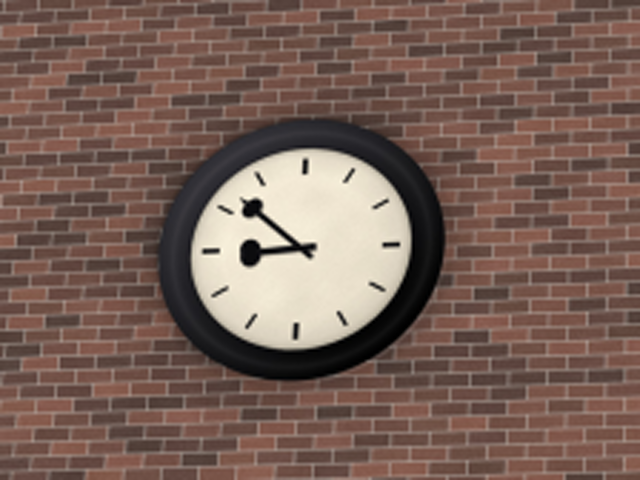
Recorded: 8,52
